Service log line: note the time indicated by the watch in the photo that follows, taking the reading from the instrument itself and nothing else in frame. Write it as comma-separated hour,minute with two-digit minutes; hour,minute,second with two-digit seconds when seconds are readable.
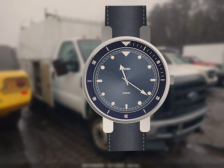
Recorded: 11,21
